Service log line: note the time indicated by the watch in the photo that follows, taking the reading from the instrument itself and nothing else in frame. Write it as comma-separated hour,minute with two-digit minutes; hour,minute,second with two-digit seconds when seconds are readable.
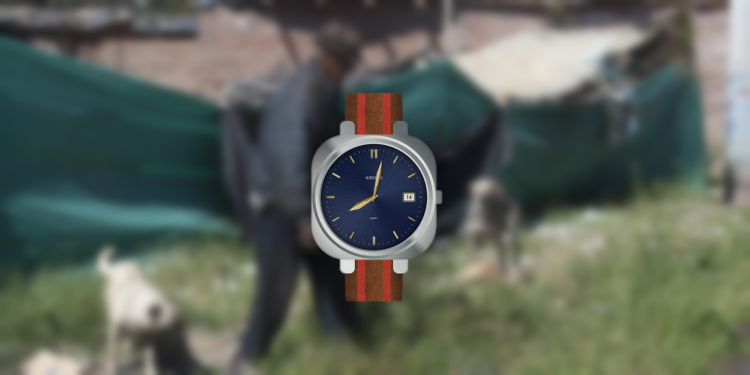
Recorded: 8,02
